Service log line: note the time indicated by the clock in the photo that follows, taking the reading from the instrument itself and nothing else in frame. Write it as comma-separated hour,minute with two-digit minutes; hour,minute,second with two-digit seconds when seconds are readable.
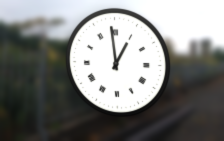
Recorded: 12,59
